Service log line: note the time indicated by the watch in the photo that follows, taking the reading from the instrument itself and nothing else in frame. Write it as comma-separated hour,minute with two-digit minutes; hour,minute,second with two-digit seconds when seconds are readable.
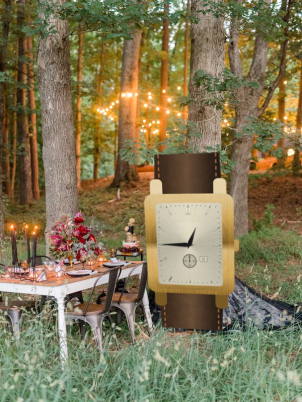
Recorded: 12,45
